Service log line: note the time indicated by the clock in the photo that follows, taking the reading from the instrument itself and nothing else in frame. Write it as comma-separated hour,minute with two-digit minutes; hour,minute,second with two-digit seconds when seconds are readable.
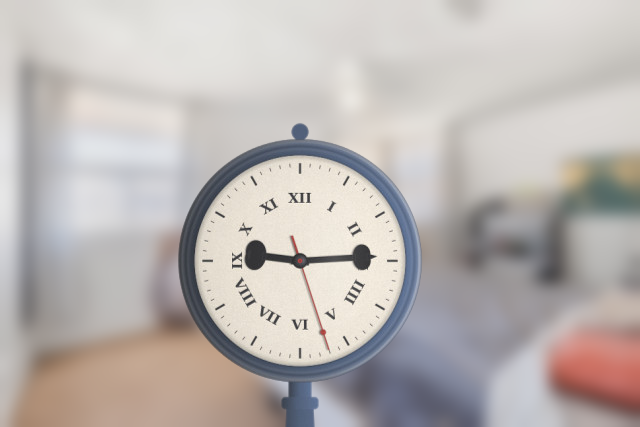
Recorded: 9,14,27
